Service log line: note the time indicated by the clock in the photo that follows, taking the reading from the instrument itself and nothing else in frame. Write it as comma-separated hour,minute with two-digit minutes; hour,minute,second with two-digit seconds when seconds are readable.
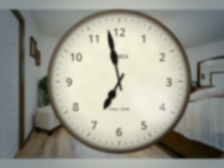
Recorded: 6,58
